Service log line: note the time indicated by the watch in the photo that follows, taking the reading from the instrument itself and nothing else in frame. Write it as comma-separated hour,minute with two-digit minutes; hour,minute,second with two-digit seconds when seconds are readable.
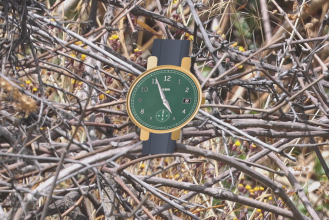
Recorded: 4,56
